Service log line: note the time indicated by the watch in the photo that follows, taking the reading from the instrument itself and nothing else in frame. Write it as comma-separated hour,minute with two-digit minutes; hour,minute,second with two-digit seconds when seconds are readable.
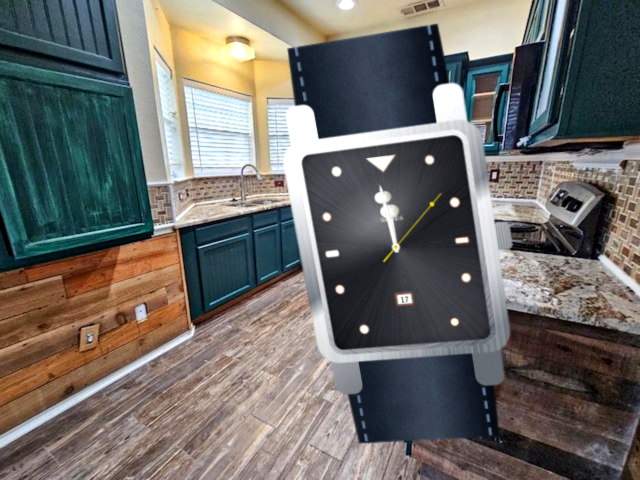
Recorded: 11,59,08
